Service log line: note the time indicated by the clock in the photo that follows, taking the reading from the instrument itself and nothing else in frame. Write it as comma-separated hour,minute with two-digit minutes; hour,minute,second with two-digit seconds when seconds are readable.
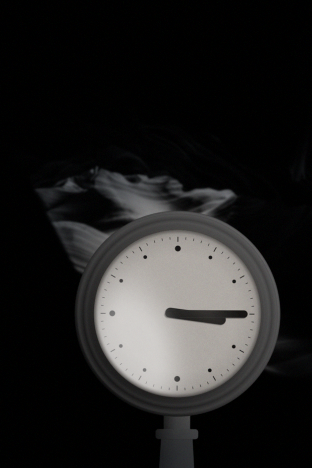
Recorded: 3,15
